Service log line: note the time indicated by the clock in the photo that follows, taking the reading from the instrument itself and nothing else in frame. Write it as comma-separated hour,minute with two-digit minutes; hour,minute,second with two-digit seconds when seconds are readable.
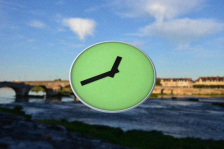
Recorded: 12,41
